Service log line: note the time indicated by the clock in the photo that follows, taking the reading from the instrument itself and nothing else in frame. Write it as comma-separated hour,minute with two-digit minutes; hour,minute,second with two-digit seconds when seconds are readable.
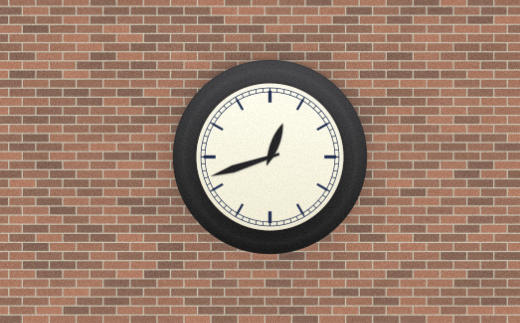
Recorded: 12,42
